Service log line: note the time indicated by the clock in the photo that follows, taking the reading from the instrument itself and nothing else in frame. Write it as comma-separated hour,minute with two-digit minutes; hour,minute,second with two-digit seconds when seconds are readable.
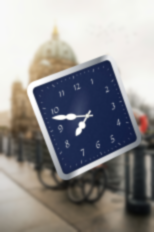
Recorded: 7,48
